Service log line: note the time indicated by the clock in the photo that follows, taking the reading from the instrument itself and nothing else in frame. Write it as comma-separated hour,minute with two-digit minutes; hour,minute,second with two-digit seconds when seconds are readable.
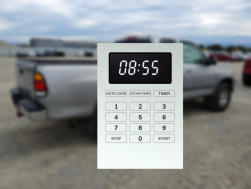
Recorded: 8,55
